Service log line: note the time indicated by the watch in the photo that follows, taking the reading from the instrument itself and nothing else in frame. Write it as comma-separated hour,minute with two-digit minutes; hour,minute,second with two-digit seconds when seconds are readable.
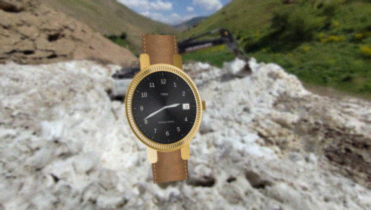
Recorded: 2,41
